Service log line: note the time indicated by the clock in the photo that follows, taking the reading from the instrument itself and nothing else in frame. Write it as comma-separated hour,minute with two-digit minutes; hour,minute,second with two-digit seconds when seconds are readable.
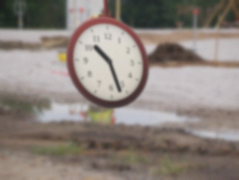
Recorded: 10,27
